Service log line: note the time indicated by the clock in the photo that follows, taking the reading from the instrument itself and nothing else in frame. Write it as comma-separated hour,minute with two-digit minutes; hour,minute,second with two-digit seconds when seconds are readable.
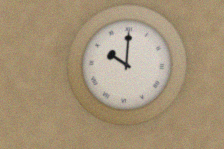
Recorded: 10,00
